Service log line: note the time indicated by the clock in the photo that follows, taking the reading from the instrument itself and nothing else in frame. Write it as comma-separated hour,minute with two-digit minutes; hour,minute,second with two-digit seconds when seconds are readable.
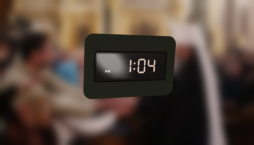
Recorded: 1,04
